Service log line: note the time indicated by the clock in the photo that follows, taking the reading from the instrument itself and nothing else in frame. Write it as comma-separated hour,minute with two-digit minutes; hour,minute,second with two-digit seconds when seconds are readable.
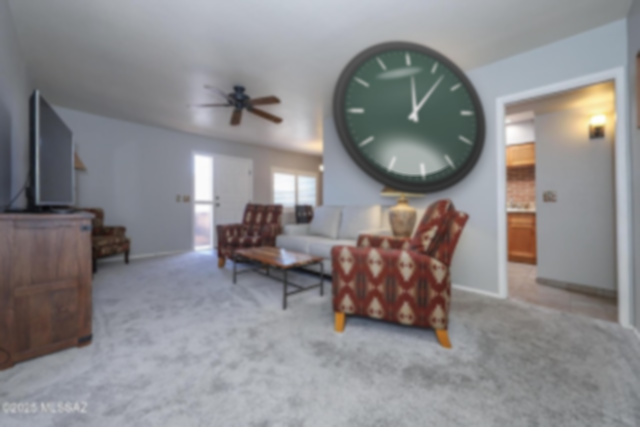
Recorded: 12,07
